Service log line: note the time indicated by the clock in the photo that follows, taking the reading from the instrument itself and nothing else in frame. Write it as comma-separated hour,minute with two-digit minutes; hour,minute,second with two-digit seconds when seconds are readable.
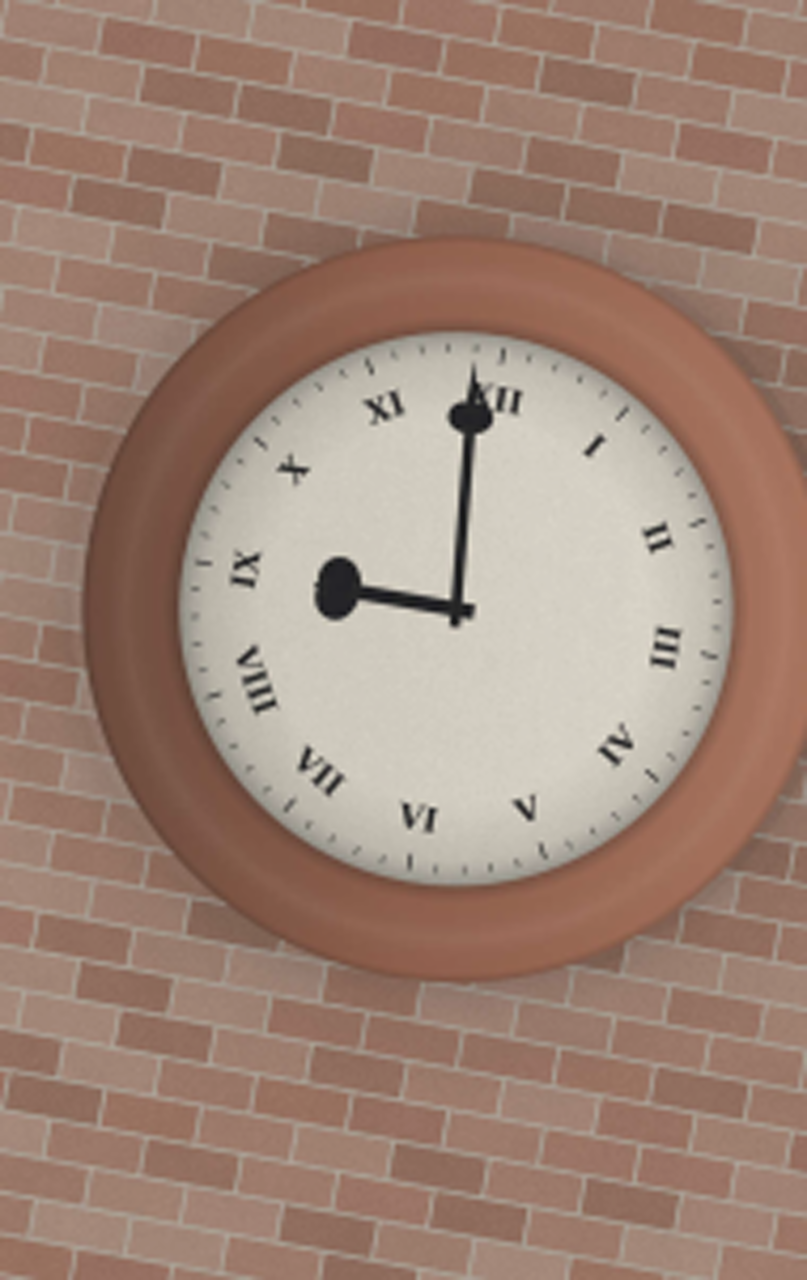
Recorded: 8,59
